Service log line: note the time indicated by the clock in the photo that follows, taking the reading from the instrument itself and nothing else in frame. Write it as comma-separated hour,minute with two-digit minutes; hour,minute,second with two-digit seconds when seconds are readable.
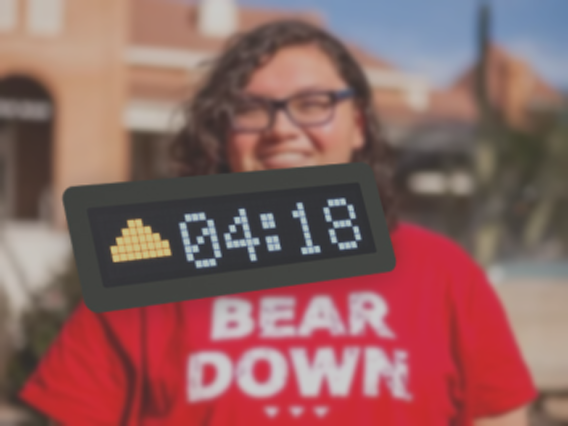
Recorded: 4,18
